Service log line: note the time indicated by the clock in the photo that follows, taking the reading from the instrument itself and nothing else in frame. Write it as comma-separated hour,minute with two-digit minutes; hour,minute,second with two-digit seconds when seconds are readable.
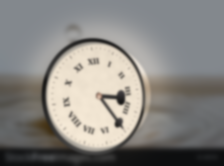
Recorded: 3,25
